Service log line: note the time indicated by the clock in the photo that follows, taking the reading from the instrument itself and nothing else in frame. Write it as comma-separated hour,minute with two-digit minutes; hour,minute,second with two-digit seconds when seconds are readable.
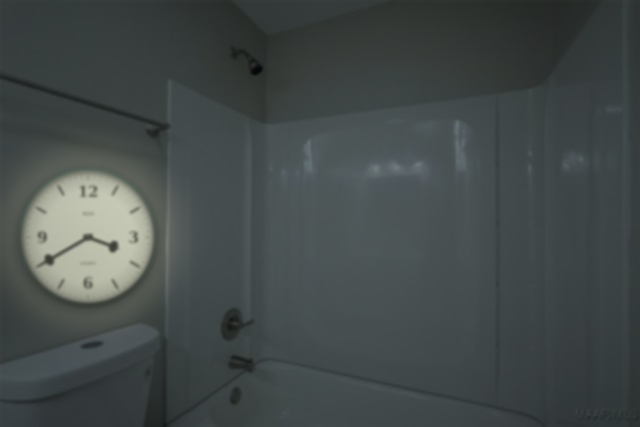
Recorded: 3,40
